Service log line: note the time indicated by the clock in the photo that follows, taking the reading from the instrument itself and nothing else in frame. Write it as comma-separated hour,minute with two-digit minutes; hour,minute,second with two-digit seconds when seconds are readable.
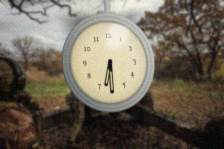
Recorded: 6,30
